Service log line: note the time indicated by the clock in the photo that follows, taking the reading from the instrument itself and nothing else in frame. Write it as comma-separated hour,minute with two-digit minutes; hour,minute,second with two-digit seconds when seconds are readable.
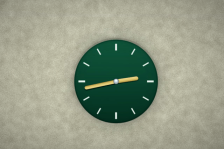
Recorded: 2,43
